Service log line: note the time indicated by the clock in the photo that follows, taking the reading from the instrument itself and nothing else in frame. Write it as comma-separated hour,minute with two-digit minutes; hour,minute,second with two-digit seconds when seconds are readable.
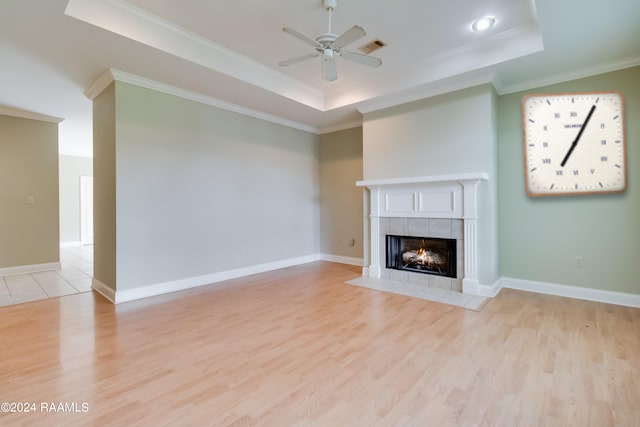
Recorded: 7,05
